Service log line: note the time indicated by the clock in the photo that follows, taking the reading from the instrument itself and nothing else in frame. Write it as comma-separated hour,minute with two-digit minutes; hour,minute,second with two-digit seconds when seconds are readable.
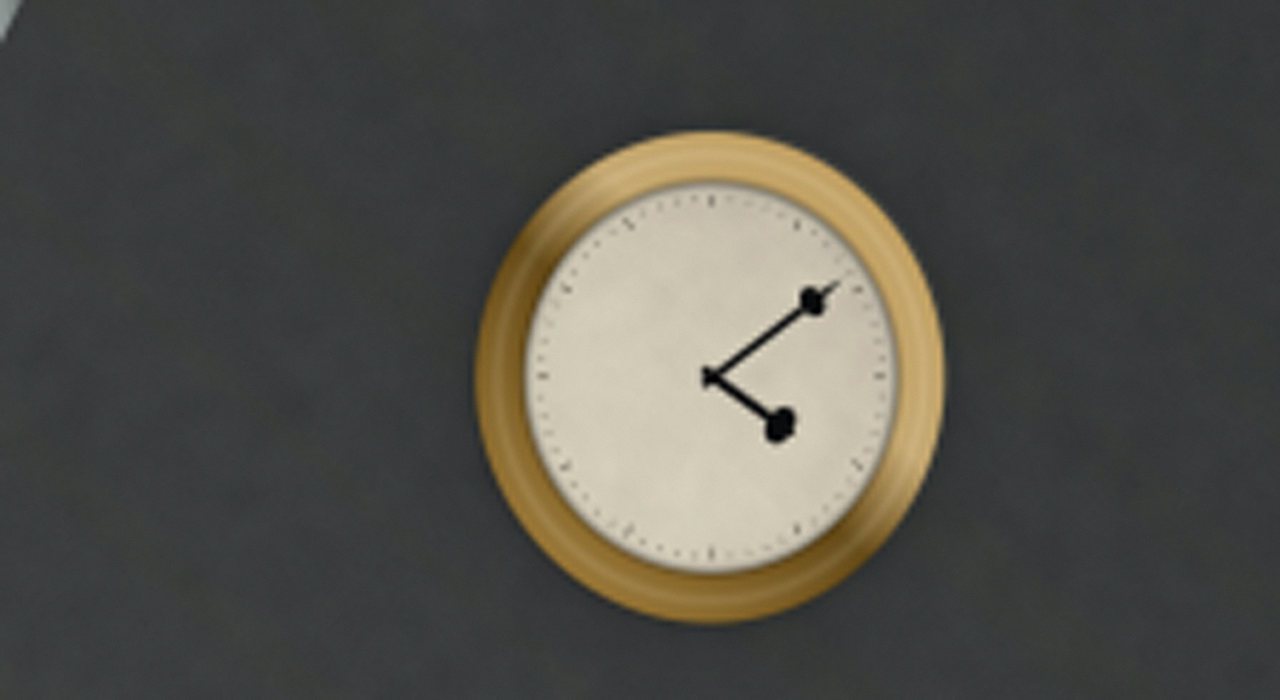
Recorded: 4,09
